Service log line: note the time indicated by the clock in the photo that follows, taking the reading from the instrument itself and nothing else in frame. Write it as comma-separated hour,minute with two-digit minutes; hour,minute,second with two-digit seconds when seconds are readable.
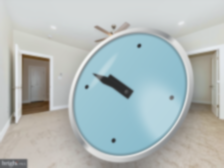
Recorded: 9,48
